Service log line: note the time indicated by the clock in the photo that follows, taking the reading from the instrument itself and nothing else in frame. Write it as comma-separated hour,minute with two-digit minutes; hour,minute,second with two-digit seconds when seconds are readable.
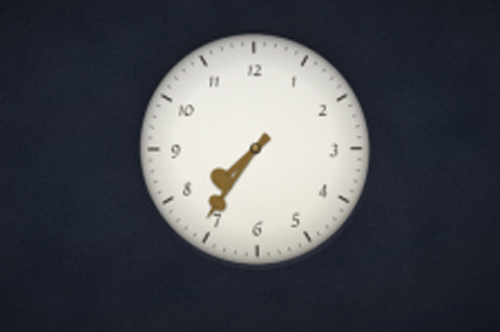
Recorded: 7,36
